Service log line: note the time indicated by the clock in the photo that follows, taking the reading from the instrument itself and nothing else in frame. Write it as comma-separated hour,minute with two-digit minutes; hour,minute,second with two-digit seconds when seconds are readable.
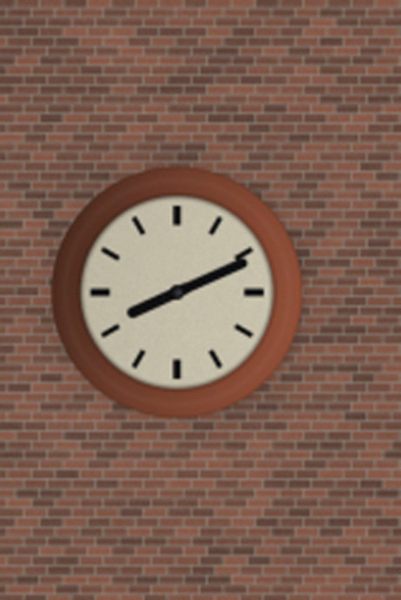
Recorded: 8,11
